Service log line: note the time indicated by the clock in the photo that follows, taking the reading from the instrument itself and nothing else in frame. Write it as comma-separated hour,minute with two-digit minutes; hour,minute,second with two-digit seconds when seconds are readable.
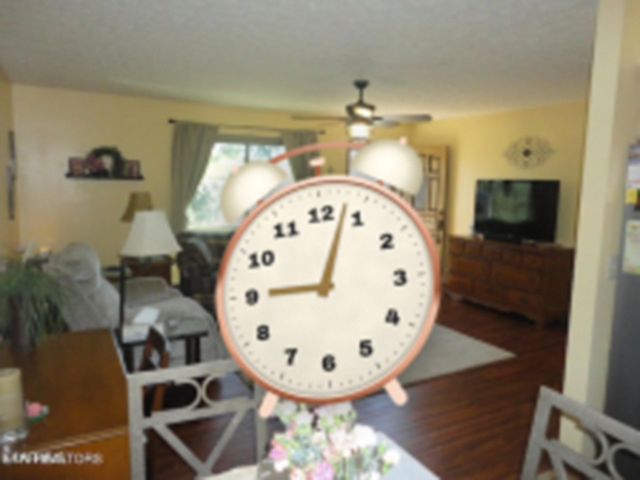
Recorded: 9,03
